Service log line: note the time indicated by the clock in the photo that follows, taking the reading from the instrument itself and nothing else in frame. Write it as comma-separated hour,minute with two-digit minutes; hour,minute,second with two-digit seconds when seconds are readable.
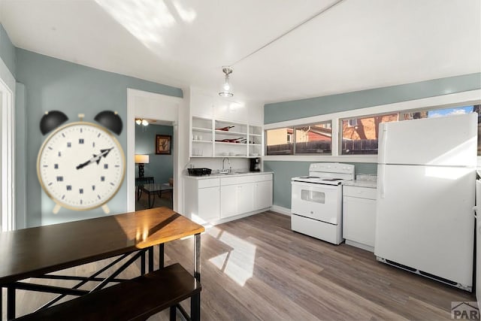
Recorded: 2,10
